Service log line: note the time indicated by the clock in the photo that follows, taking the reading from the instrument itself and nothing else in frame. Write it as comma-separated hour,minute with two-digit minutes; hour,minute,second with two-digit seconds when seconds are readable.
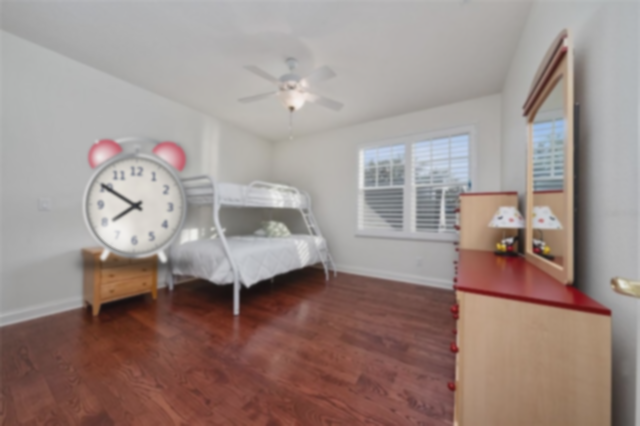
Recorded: 7,50
